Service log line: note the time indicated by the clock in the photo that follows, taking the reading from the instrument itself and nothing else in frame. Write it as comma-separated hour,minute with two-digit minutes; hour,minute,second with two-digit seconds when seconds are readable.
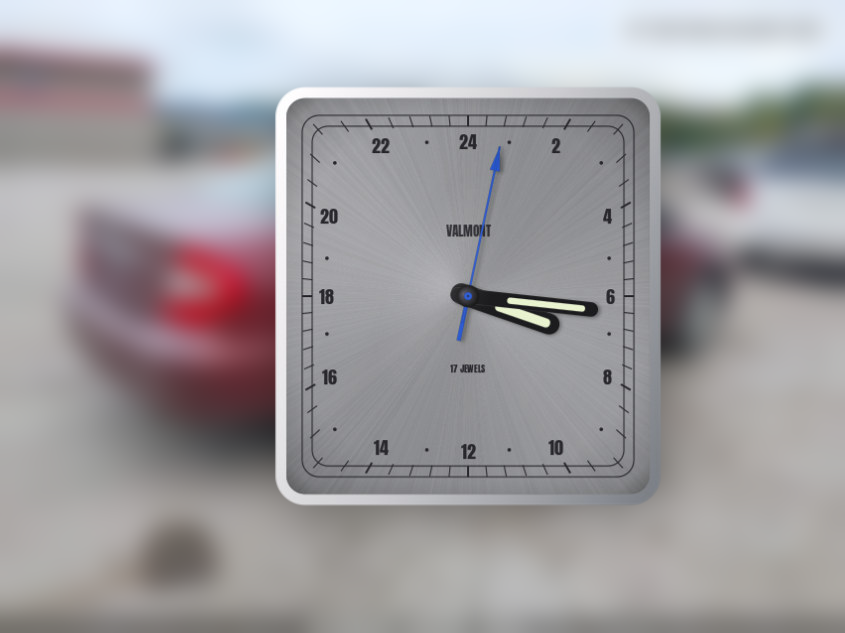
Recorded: 7,16,02
